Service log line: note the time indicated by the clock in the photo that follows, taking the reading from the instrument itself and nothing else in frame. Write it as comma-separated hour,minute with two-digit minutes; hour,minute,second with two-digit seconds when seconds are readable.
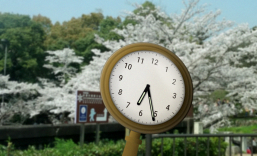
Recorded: 6,26
